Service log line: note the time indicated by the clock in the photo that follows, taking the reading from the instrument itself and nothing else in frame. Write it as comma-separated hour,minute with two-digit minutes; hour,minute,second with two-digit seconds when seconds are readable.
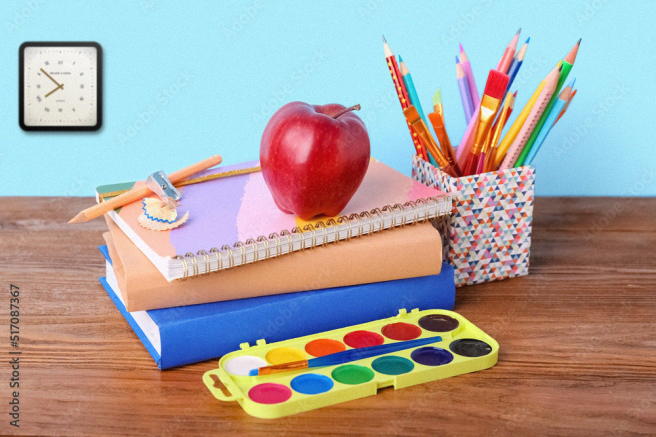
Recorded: 7,52
